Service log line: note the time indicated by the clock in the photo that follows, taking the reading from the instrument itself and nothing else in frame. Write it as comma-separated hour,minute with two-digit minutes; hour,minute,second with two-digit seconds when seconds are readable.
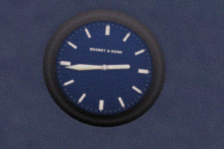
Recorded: 2,44
